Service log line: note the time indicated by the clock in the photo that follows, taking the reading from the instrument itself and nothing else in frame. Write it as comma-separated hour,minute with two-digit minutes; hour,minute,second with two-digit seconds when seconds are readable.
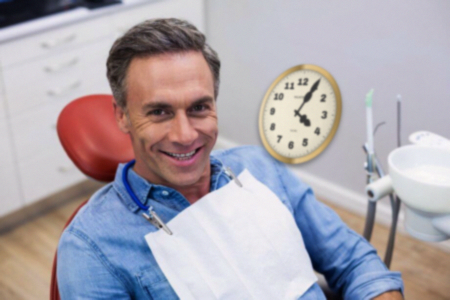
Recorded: 4,05
